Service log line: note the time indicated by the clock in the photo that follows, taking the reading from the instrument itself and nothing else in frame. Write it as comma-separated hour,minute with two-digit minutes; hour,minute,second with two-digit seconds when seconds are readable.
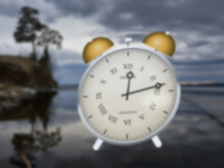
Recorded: 12,13
